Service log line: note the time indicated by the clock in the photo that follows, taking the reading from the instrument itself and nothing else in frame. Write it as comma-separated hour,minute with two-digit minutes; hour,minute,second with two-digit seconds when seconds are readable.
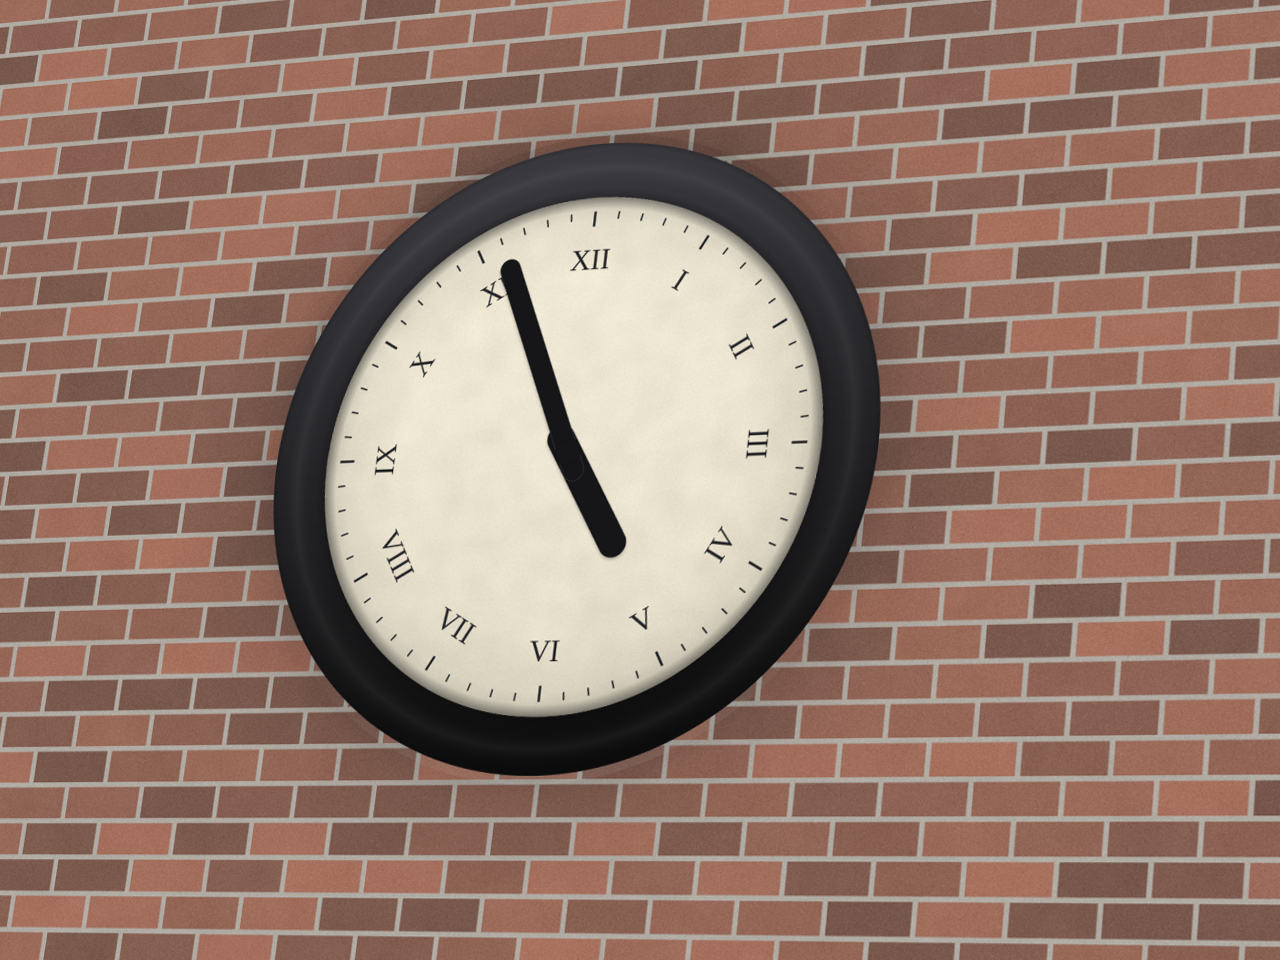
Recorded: 4,56
